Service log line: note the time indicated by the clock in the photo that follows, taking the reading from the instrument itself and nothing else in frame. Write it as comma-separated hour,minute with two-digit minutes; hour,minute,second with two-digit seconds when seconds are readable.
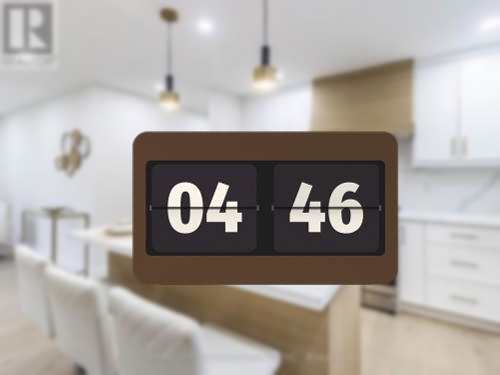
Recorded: 4,46
